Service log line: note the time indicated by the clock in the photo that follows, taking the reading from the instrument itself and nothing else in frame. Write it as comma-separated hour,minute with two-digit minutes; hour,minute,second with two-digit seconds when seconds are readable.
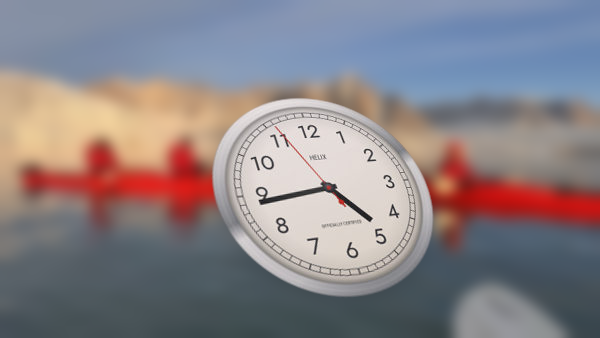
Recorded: 4,43,56
